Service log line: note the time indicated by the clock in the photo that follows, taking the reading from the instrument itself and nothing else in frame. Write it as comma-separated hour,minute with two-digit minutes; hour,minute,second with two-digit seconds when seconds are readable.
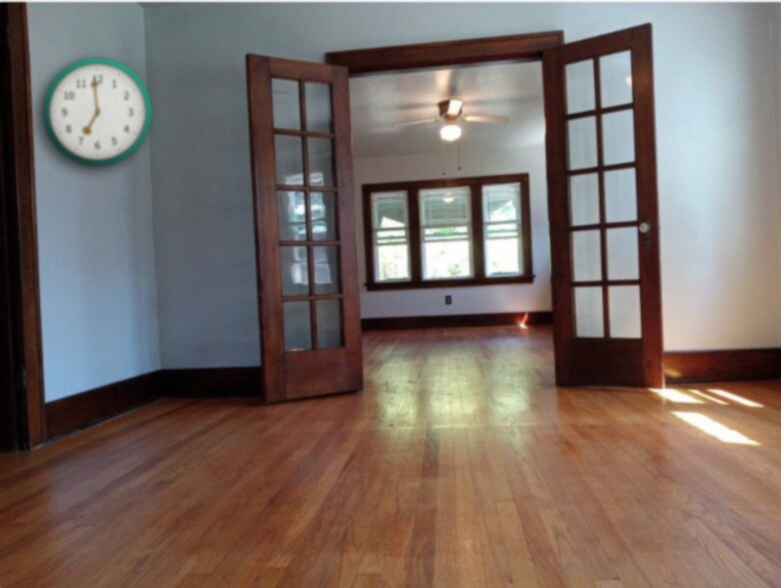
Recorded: 6,59
